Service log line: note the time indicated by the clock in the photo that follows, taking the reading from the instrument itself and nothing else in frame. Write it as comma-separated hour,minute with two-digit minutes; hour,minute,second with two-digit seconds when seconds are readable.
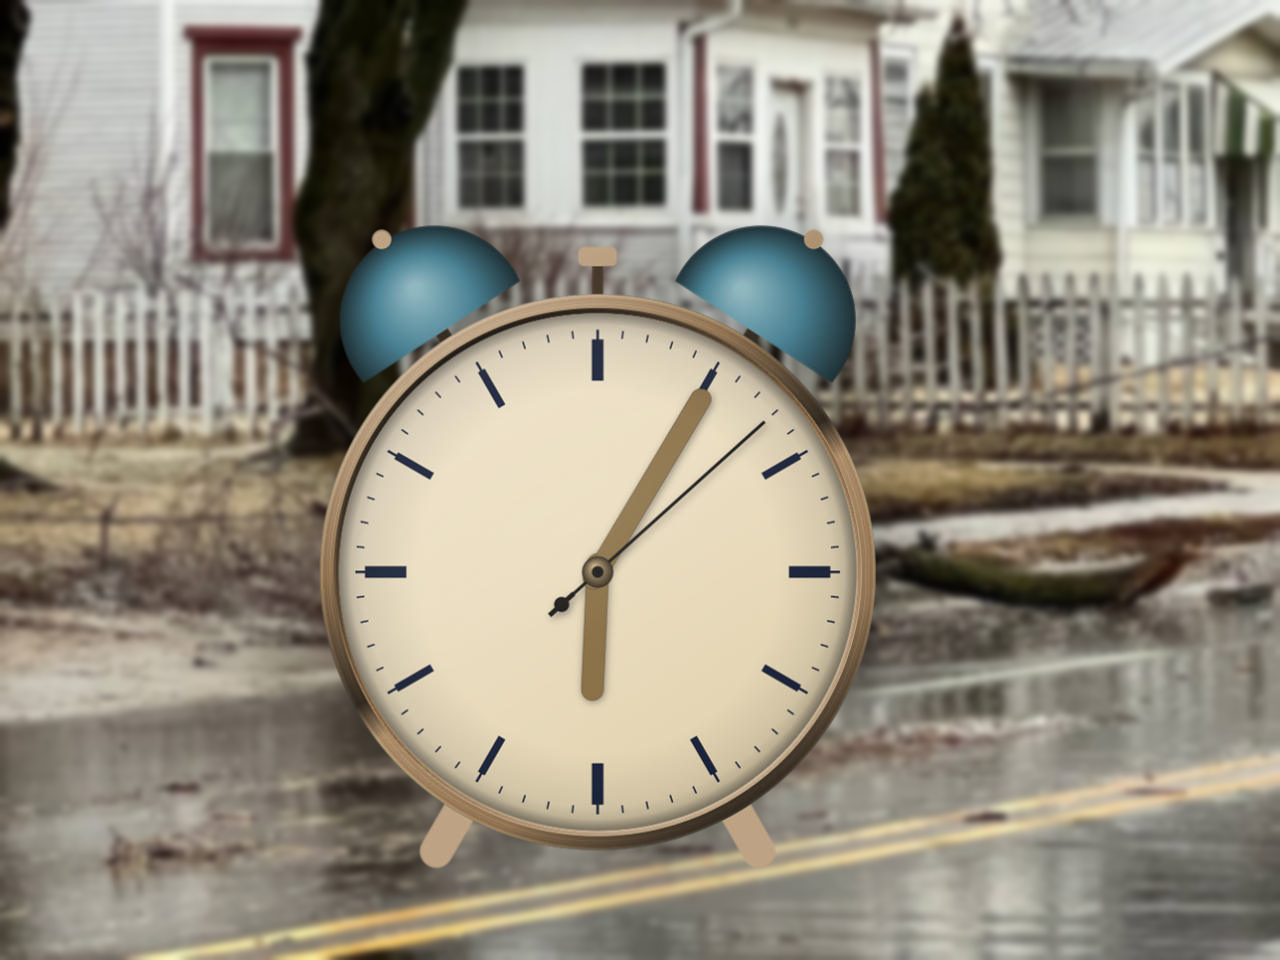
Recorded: 6,05,08
